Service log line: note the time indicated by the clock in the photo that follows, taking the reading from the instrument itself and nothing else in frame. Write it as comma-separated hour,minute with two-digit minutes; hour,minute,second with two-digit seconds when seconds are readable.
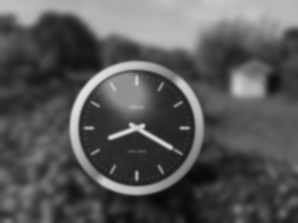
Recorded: 8,20
